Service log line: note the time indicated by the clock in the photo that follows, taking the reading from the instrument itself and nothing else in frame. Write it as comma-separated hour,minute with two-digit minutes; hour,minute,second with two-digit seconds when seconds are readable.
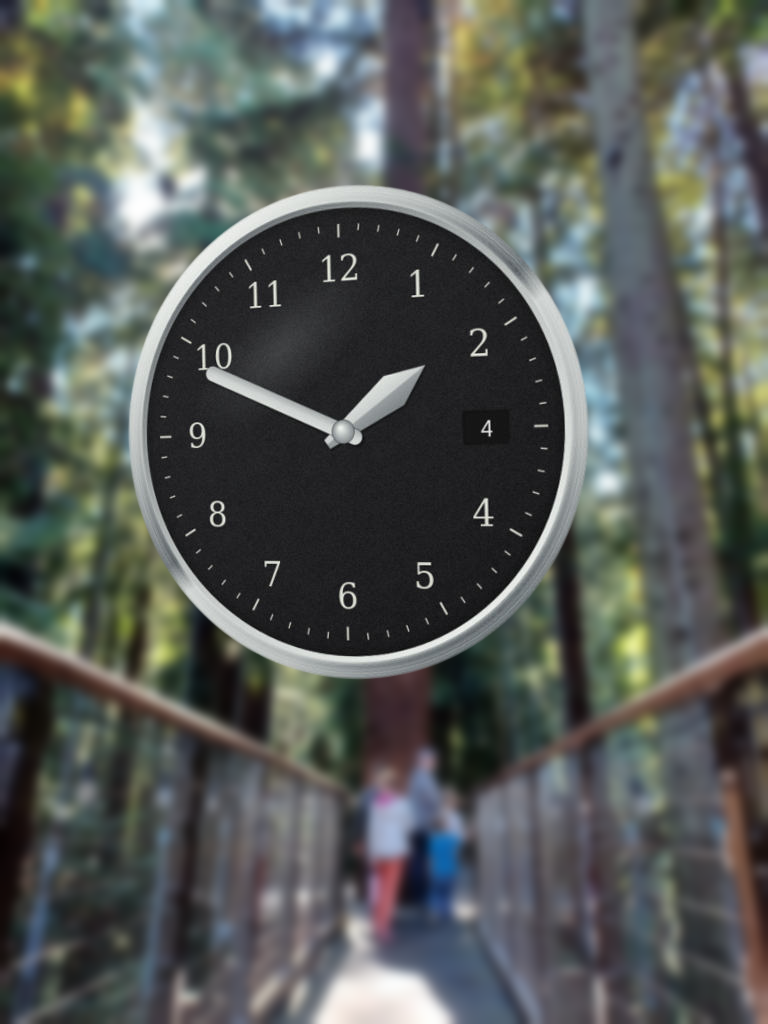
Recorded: 1,49
